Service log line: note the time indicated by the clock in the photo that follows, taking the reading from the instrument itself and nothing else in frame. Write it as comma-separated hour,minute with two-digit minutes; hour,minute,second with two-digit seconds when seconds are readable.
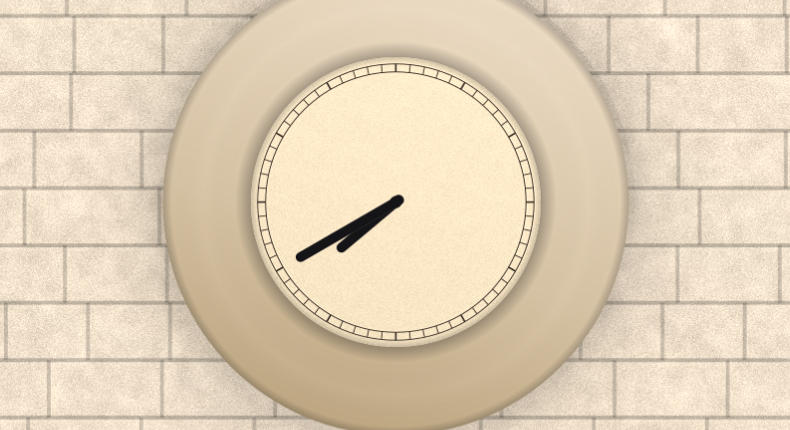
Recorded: 7,40
